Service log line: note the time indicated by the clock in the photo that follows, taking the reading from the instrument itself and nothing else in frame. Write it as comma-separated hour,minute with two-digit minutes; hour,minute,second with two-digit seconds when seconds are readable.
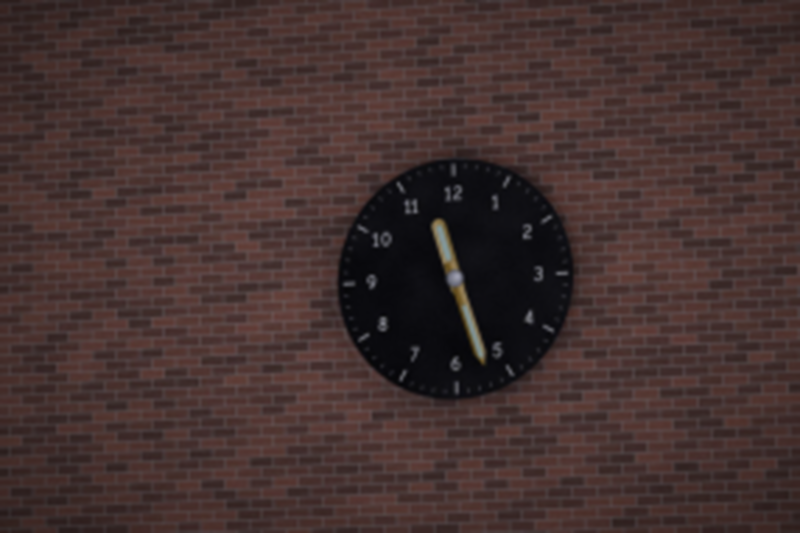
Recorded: 11,27
